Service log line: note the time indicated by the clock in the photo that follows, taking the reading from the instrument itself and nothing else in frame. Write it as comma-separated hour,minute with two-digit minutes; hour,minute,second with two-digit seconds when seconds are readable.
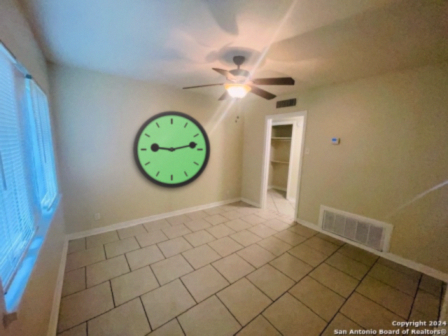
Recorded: 9,13
